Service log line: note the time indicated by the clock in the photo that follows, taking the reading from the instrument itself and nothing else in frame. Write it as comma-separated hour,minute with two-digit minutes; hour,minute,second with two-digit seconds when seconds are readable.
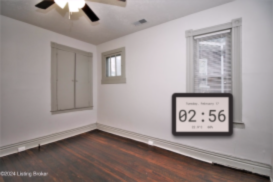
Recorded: 2,56
